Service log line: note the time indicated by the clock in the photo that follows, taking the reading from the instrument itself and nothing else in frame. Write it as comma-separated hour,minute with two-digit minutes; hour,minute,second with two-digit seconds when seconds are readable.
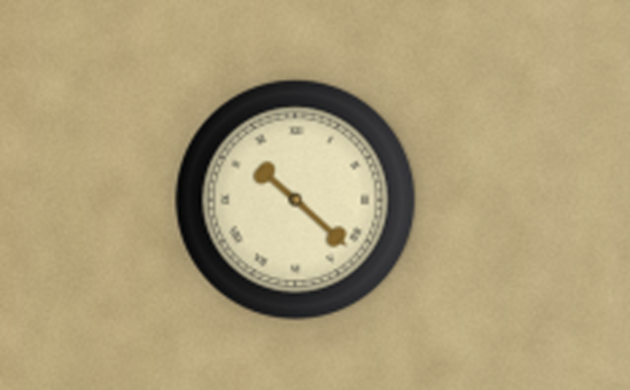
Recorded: 10,22
